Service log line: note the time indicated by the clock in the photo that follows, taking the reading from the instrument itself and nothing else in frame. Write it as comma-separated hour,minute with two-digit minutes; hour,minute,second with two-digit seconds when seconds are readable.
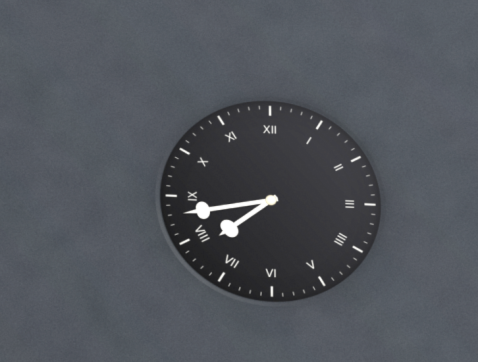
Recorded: 7,43
